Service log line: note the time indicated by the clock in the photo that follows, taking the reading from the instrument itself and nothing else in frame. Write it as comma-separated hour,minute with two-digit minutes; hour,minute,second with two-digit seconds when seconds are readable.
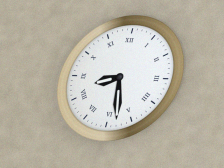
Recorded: 8,28
